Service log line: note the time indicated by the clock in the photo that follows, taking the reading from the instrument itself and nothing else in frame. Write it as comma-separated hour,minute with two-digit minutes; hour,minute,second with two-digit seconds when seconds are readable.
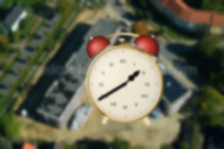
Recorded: 1,40
